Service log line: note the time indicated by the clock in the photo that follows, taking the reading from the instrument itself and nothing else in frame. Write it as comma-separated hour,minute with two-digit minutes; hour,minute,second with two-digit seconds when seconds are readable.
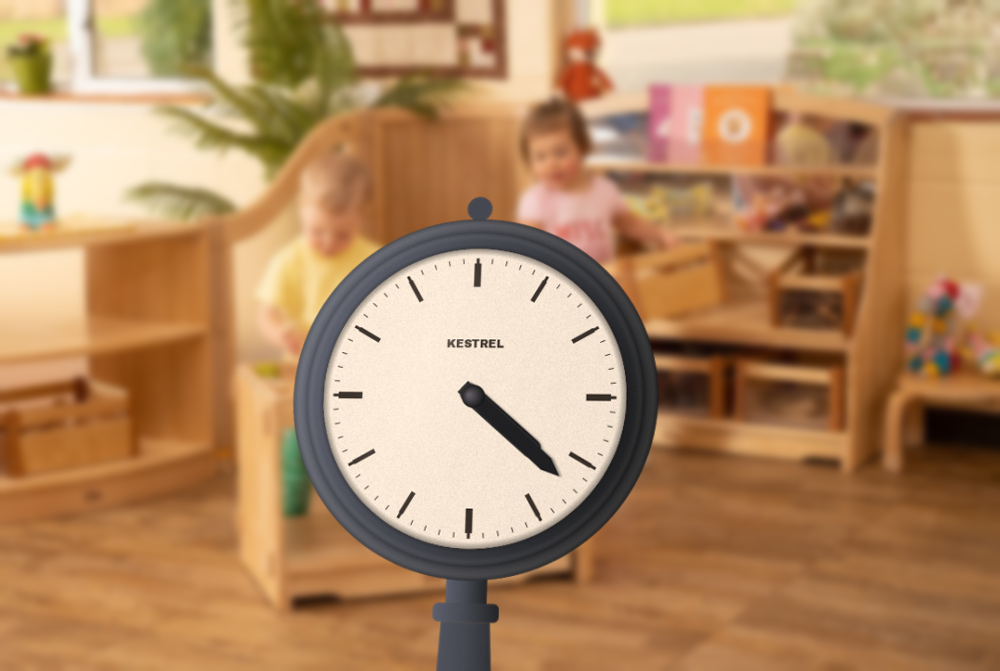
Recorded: 4,22
